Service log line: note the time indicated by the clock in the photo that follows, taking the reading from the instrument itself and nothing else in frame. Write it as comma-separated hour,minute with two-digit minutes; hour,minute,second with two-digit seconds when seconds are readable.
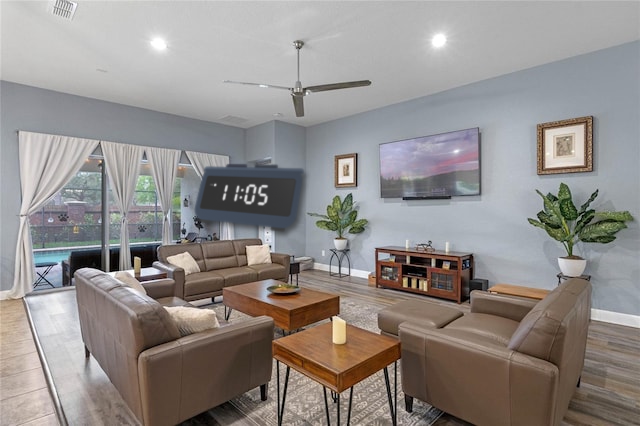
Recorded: 11,05
